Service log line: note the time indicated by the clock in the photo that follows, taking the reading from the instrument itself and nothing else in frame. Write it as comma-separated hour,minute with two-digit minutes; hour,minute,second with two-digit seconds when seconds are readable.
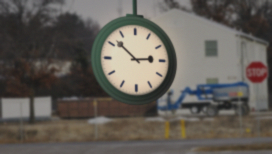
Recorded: 2,52
